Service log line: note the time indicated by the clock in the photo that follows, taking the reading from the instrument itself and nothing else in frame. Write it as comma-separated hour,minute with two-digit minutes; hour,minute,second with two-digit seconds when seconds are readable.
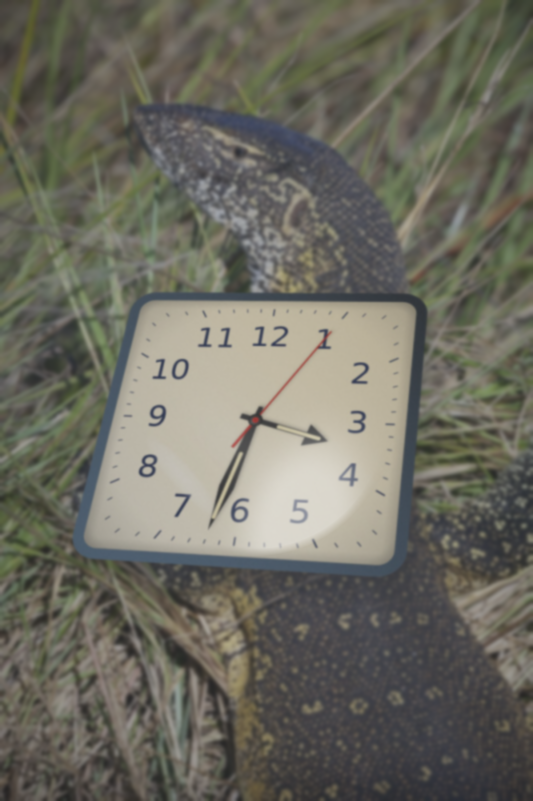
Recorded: 3,32,05
